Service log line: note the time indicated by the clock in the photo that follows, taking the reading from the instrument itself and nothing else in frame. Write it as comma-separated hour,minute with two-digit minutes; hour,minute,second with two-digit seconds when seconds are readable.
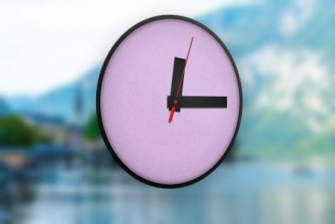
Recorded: 12,15,03
